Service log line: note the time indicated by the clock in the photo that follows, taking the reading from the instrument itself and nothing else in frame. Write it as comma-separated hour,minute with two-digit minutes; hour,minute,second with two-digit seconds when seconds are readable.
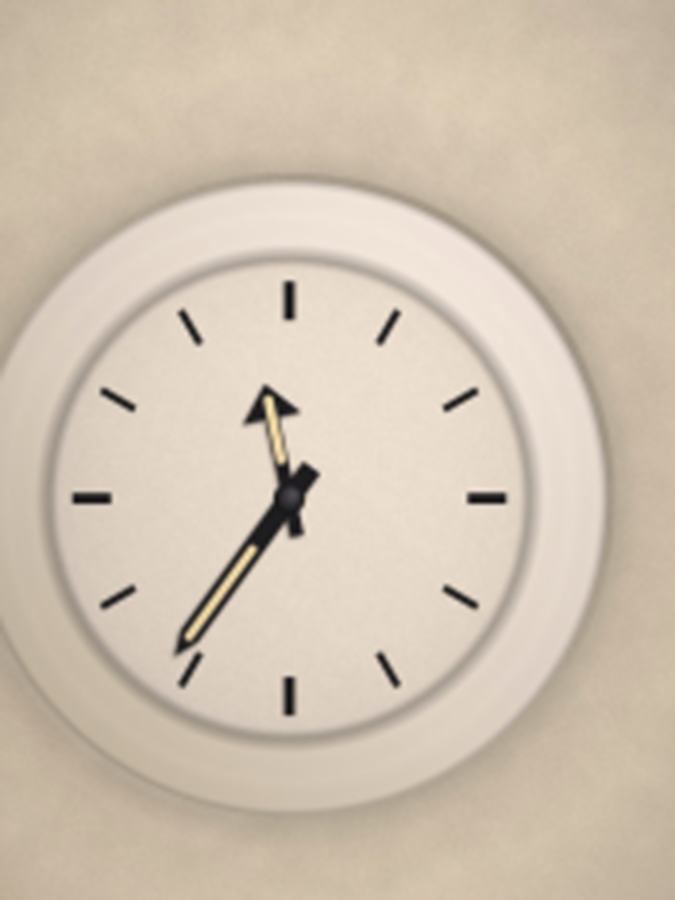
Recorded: 11,36
